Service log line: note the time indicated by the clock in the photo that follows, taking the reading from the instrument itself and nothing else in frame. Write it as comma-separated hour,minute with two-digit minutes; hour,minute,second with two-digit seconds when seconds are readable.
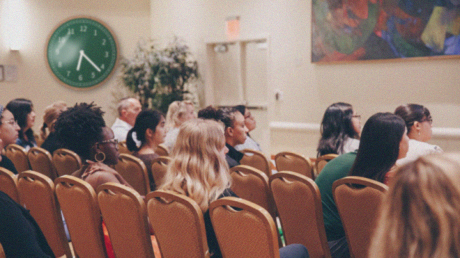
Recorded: 6,22
